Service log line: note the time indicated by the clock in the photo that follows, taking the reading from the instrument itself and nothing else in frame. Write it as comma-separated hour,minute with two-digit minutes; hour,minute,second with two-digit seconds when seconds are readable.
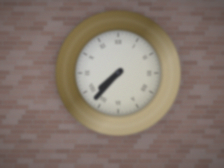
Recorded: 7,37
